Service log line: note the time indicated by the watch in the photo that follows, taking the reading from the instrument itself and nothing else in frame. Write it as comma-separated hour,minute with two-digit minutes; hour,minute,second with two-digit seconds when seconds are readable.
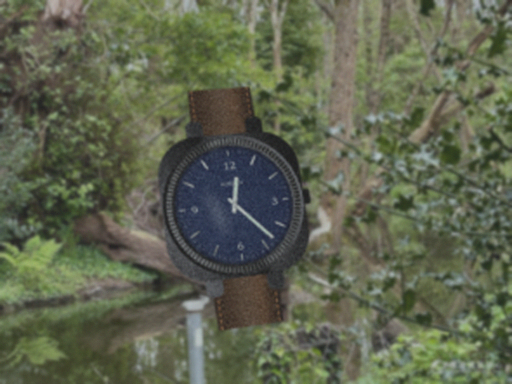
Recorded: 12,23
